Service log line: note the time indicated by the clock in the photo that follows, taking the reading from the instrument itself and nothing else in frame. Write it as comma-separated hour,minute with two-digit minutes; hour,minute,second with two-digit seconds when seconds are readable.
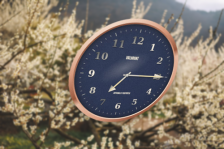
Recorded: 7,15
